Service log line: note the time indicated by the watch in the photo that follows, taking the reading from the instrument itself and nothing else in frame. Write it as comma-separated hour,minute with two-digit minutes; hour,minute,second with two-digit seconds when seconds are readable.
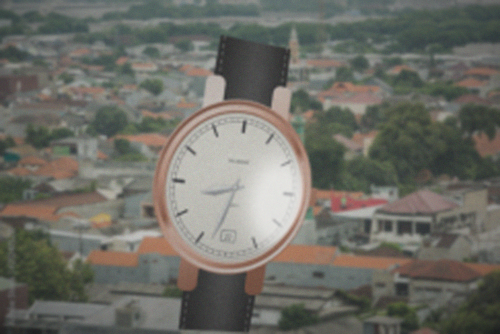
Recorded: 8,33
